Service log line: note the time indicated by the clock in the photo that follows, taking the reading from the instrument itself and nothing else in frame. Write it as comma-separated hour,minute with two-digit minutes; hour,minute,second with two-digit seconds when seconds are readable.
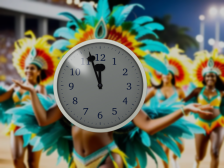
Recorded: 11,57
